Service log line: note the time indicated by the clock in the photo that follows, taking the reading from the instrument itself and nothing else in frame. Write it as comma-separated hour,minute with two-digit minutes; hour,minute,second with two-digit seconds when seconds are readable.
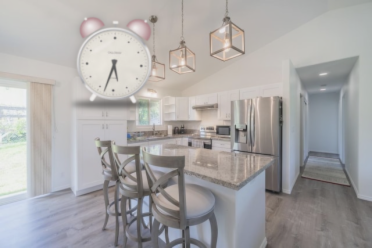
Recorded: 5,33
